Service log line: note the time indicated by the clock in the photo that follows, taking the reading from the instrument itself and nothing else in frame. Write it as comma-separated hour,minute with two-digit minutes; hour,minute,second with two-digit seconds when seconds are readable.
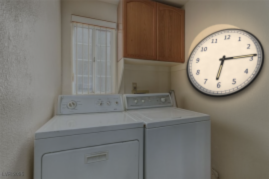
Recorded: 6,14
